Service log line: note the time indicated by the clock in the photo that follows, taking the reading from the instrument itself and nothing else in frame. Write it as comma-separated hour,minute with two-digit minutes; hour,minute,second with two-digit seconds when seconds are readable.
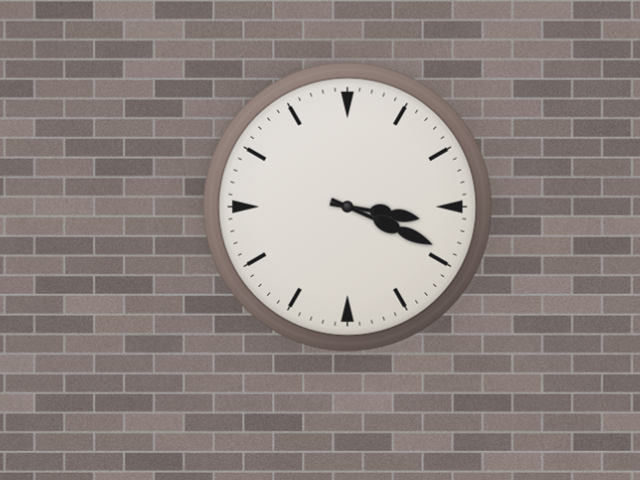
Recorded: 3,19
